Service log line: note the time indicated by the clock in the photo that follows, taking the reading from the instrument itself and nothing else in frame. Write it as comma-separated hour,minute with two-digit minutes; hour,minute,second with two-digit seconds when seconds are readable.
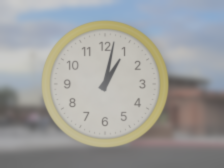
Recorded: 1,02
